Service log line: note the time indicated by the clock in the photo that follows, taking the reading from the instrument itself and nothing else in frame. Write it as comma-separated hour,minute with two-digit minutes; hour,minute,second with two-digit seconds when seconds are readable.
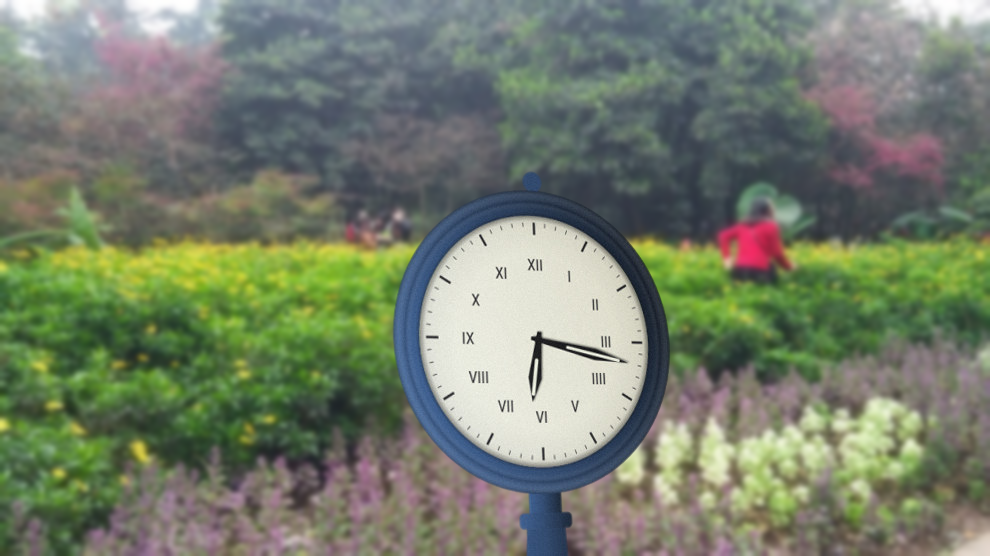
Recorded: 6,17
